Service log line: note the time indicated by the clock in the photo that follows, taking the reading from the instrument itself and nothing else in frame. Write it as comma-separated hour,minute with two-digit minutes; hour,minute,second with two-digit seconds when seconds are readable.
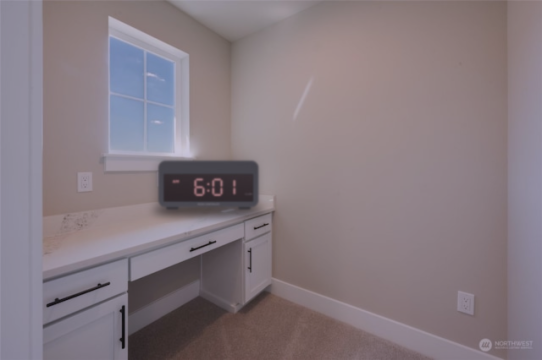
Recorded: 6,01
